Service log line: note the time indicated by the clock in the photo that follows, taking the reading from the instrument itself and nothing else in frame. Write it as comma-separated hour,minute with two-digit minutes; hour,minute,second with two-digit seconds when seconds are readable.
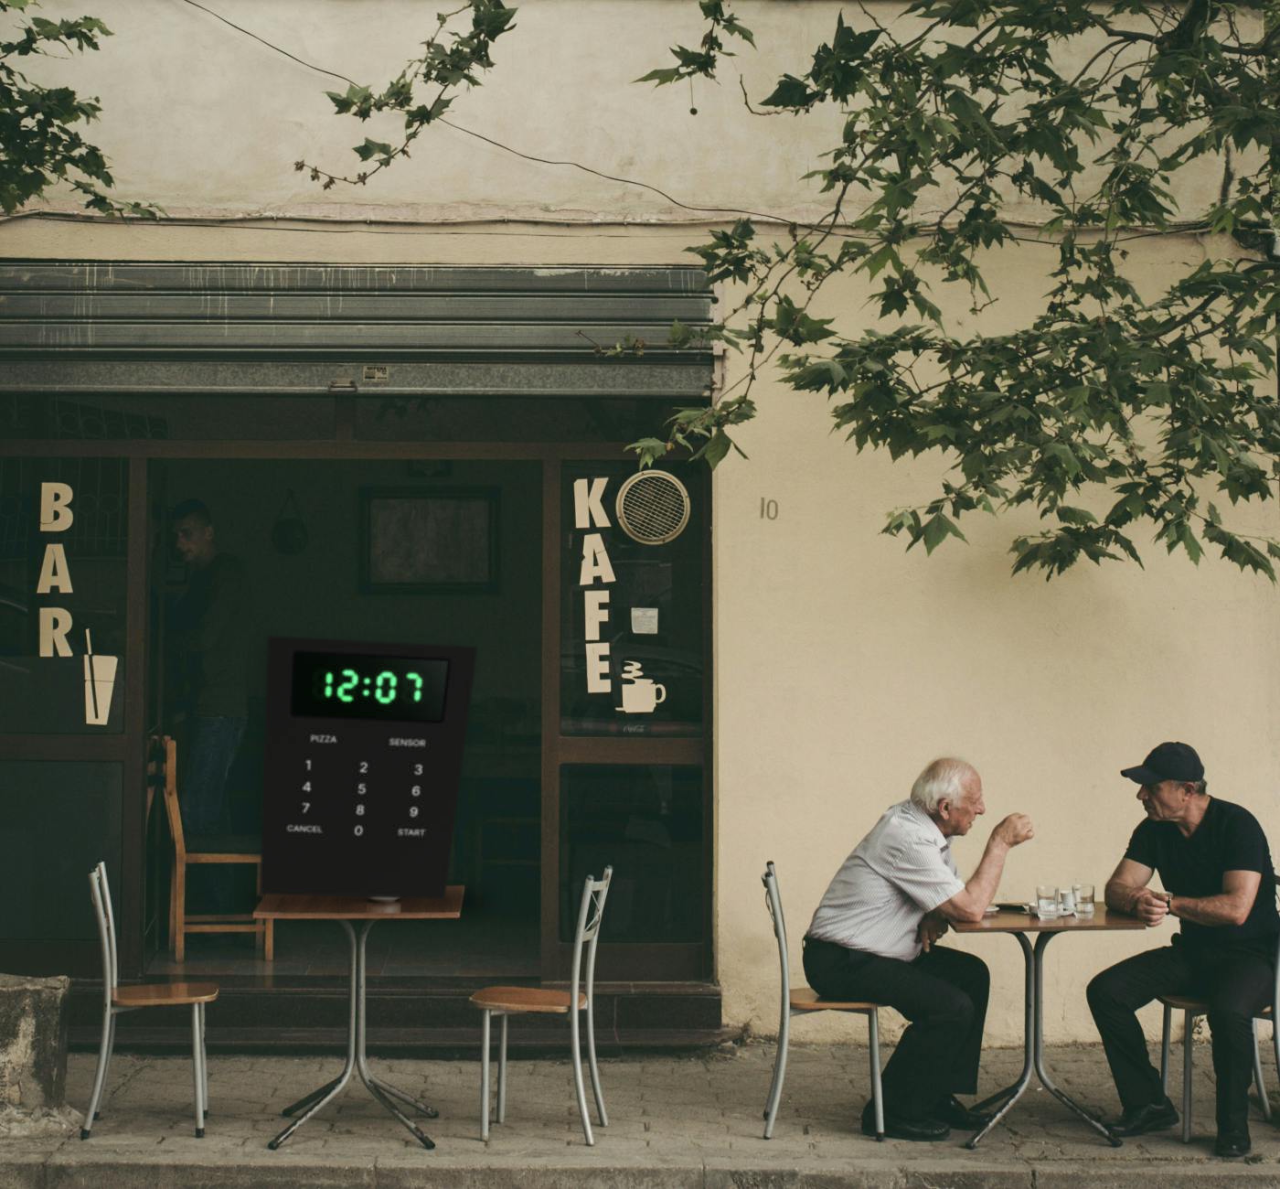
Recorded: 12,07
